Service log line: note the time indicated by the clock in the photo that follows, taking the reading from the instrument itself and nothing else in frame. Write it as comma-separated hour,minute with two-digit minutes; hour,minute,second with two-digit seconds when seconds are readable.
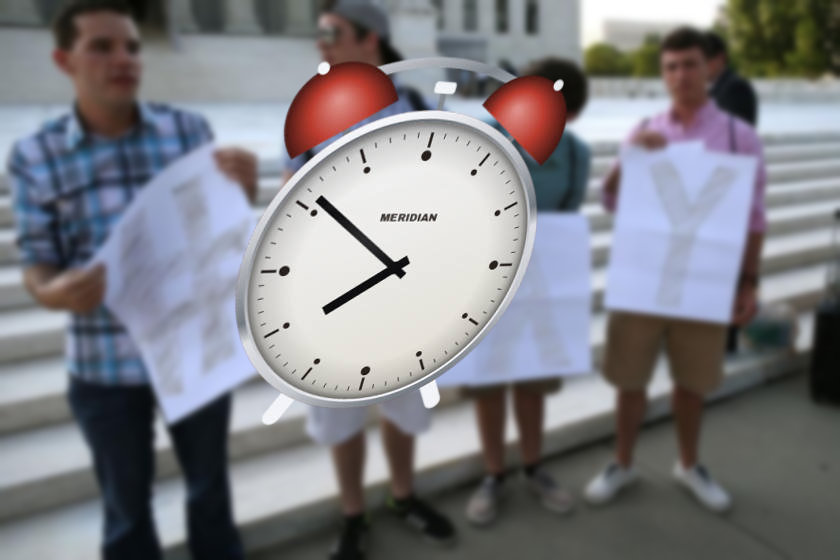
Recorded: 7,51
